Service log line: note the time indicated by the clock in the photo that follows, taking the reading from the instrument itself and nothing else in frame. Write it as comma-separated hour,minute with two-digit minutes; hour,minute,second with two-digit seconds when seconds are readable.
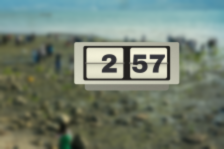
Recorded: 2,57
